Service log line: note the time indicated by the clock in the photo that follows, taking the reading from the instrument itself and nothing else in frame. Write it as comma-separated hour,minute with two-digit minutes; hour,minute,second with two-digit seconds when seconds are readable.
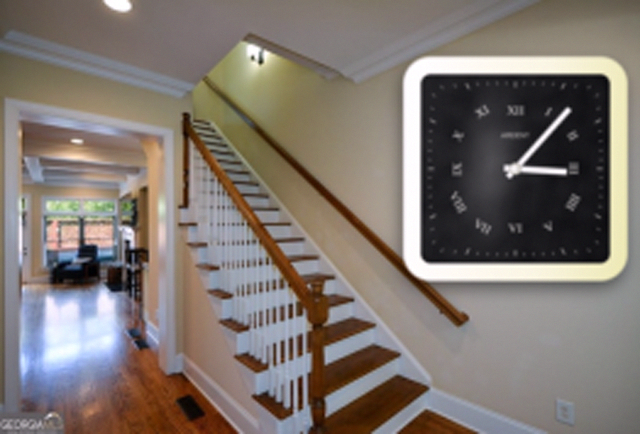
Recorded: 3,07
